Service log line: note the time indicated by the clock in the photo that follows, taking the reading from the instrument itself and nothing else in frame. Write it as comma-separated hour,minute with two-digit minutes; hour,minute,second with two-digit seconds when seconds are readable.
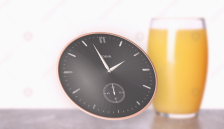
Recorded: 1,57
